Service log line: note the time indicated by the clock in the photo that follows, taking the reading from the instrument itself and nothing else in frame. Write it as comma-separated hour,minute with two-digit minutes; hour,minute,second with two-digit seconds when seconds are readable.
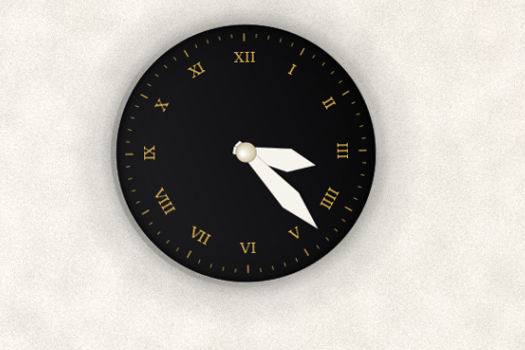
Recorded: 3,23
